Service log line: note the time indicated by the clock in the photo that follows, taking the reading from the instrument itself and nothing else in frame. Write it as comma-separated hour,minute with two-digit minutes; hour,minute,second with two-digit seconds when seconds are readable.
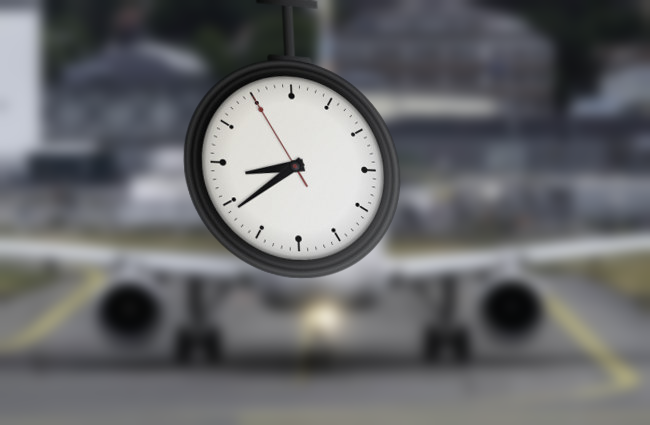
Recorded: 8,38,55
